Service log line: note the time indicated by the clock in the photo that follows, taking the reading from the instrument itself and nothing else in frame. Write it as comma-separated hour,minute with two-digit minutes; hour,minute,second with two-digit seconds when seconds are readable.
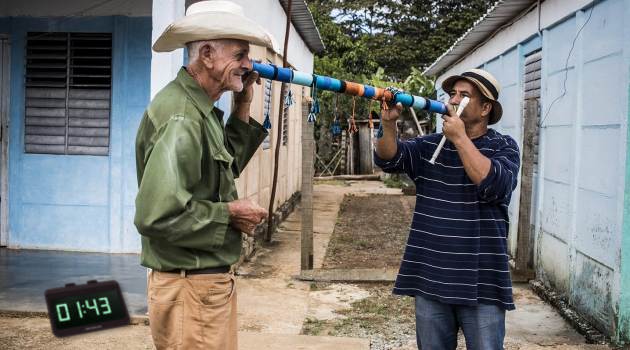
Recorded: 1,43
